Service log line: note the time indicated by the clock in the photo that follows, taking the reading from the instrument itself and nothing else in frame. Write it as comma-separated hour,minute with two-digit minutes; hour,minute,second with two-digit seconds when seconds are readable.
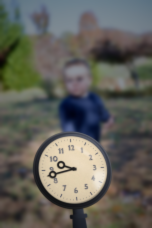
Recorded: 9,43
